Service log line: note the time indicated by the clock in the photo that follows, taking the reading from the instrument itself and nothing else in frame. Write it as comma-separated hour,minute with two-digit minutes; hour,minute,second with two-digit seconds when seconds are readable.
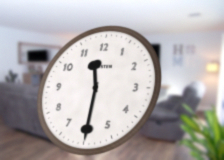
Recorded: 11,30
